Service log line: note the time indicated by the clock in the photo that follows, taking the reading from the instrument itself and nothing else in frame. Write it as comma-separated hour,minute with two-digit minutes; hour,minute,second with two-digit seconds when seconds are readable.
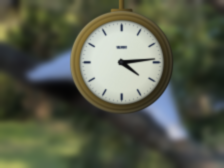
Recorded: 4,14
